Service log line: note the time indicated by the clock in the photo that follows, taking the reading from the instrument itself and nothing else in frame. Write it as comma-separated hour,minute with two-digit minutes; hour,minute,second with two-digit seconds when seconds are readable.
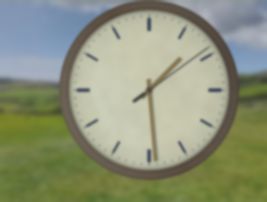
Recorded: 1,29,09
